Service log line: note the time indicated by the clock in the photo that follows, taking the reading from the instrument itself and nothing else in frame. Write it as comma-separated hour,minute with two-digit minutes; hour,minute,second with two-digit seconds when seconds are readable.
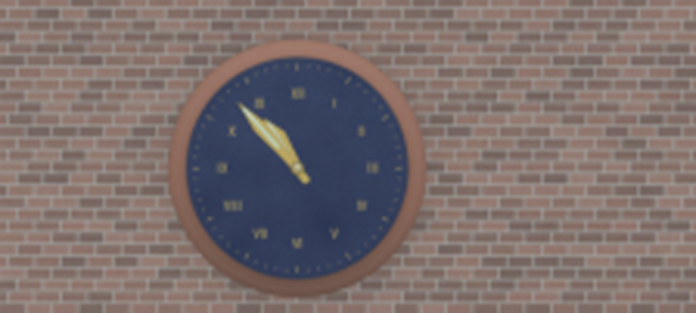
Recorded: 10,53
